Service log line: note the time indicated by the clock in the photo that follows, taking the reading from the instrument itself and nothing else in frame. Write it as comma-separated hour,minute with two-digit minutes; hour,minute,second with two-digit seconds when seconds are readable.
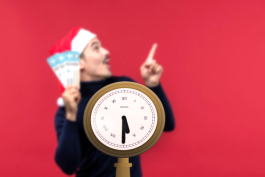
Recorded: 5,30
